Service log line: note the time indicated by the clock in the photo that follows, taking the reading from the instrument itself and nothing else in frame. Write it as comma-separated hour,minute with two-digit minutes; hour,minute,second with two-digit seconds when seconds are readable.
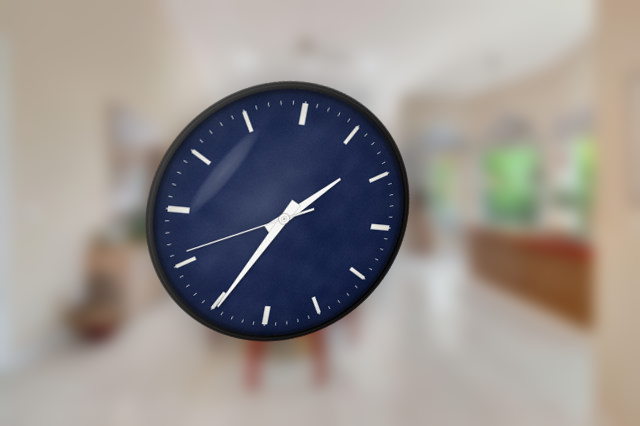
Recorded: 1,34,41
